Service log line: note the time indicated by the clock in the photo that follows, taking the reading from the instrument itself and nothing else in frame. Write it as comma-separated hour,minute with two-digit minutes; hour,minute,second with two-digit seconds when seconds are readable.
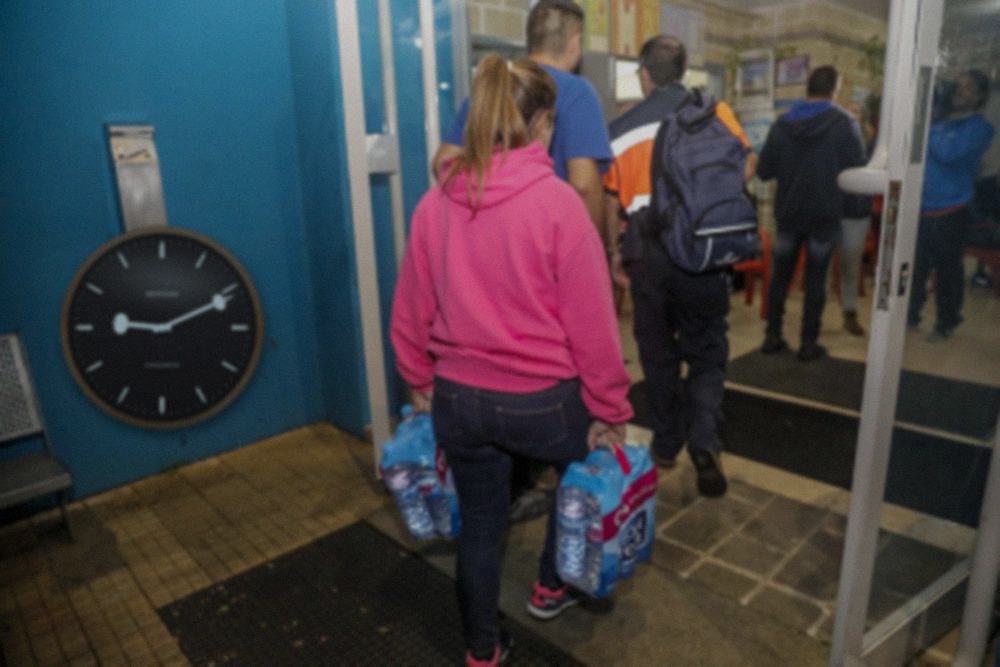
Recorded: 9,11
